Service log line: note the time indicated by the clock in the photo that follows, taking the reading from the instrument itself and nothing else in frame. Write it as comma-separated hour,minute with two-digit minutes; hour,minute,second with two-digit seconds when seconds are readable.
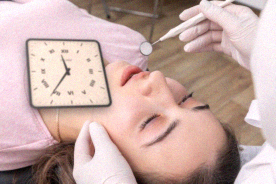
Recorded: 11,36
